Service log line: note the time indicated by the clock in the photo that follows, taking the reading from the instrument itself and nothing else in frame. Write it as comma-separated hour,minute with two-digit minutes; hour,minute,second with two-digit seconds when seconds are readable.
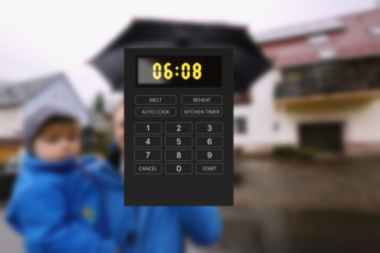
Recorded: 6,08
